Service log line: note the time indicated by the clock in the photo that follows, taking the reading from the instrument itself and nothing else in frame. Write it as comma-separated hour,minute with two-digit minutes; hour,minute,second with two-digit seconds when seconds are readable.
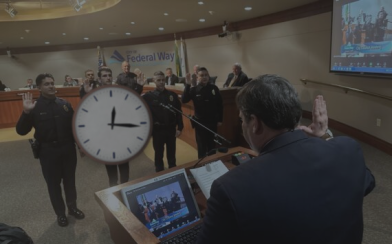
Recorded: 12,16
